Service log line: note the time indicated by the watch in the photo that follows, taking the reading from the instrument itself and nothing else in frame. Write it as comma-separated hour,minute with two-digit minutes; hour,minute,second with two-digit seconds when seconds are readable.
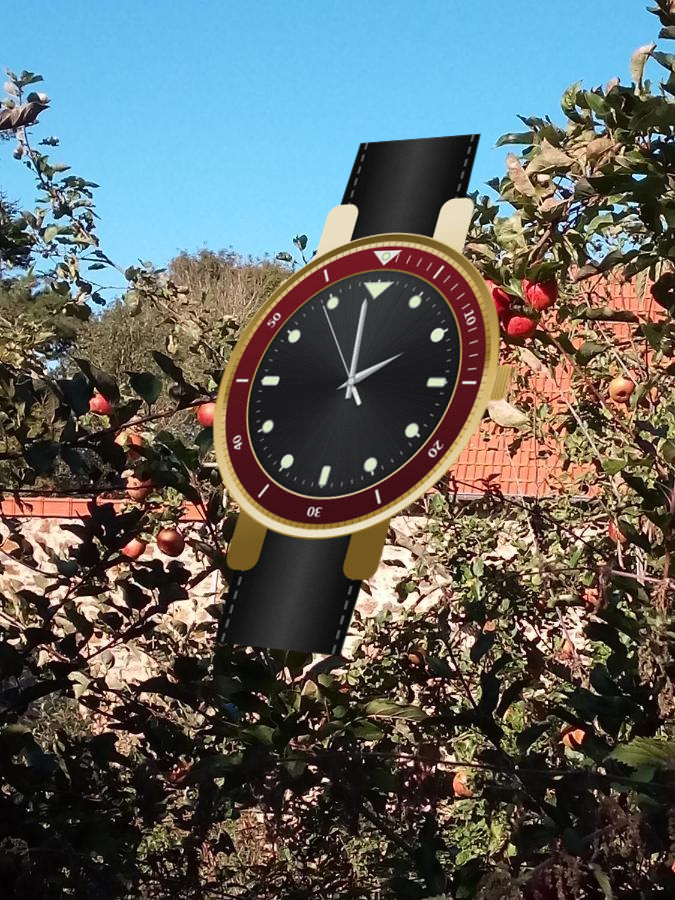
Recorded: 1,58,54
